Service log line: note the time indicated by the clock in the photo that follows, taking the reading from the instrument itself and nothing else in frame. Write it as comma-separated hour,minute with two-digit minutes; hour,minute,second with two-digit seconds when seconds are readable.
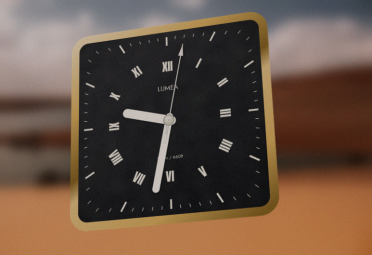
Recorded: 9,32,02
